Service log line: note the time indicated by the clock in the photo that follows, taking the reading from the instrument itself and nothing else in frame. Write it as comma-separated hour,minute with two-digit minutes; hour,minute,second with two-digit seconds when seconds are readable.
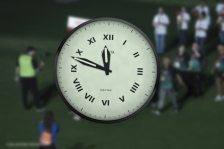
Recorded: 11,48
